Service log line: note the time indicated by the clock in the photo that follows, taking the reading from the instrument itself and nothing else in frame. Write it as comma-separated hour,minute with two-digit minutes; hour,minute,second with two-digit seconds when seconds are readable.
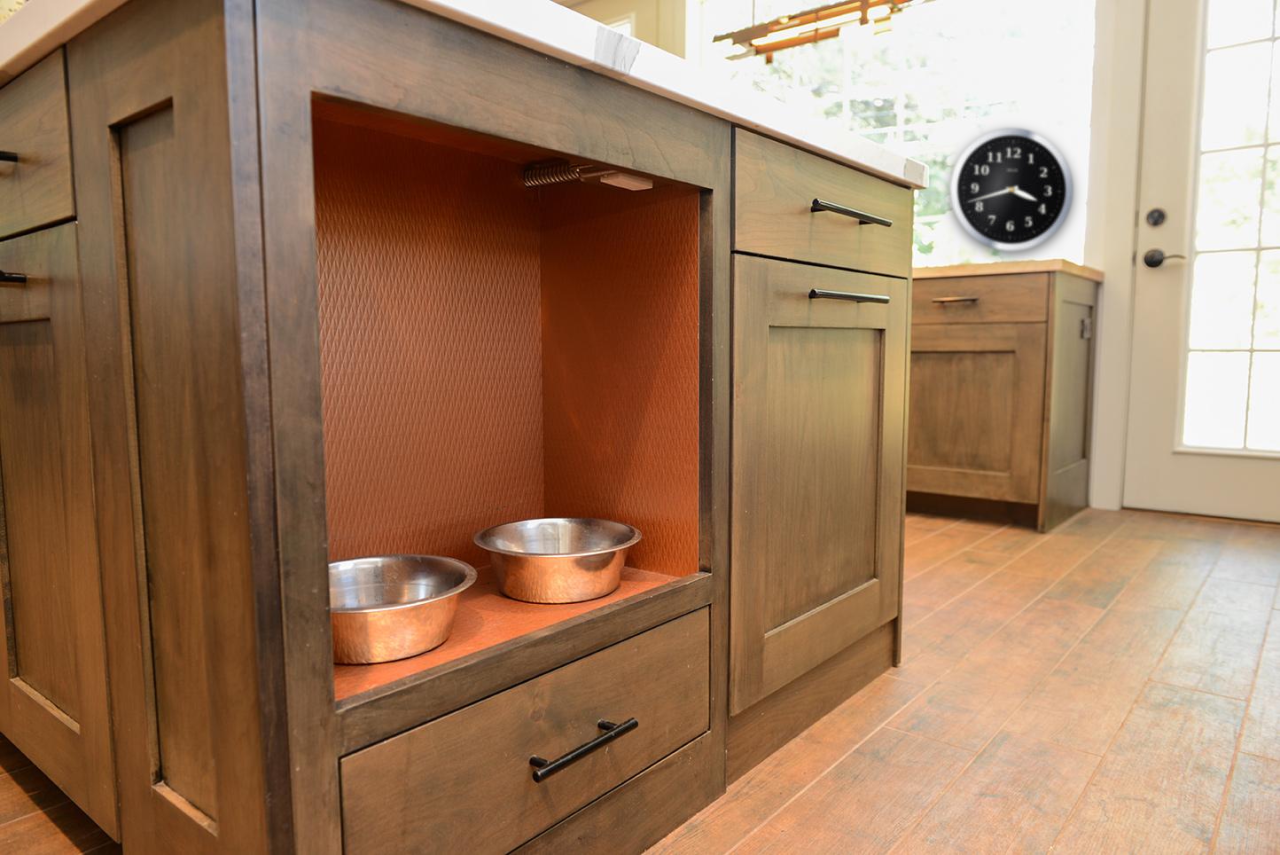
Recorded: 3,42
